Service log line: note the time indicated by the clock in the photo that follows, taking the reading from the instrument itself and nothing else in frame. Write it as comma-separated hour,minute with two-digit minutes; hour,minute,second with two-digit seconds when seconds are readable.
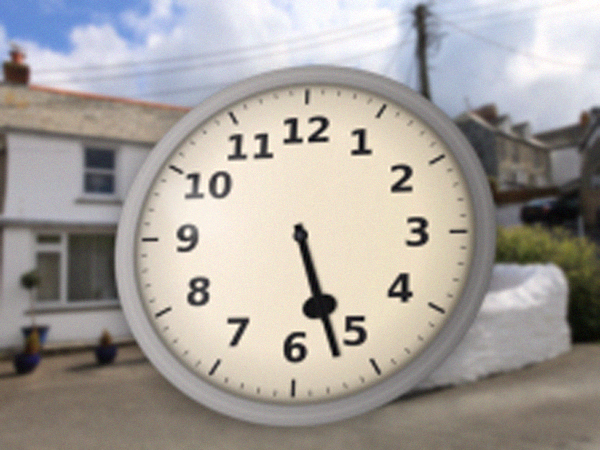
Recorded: 5,27
